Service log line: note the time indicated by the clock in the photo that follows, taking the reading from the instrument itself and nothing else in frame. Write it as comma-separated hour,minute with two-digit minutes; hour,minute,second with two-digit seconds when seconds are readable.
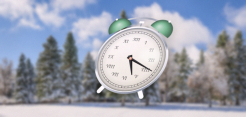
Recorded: 5,19
